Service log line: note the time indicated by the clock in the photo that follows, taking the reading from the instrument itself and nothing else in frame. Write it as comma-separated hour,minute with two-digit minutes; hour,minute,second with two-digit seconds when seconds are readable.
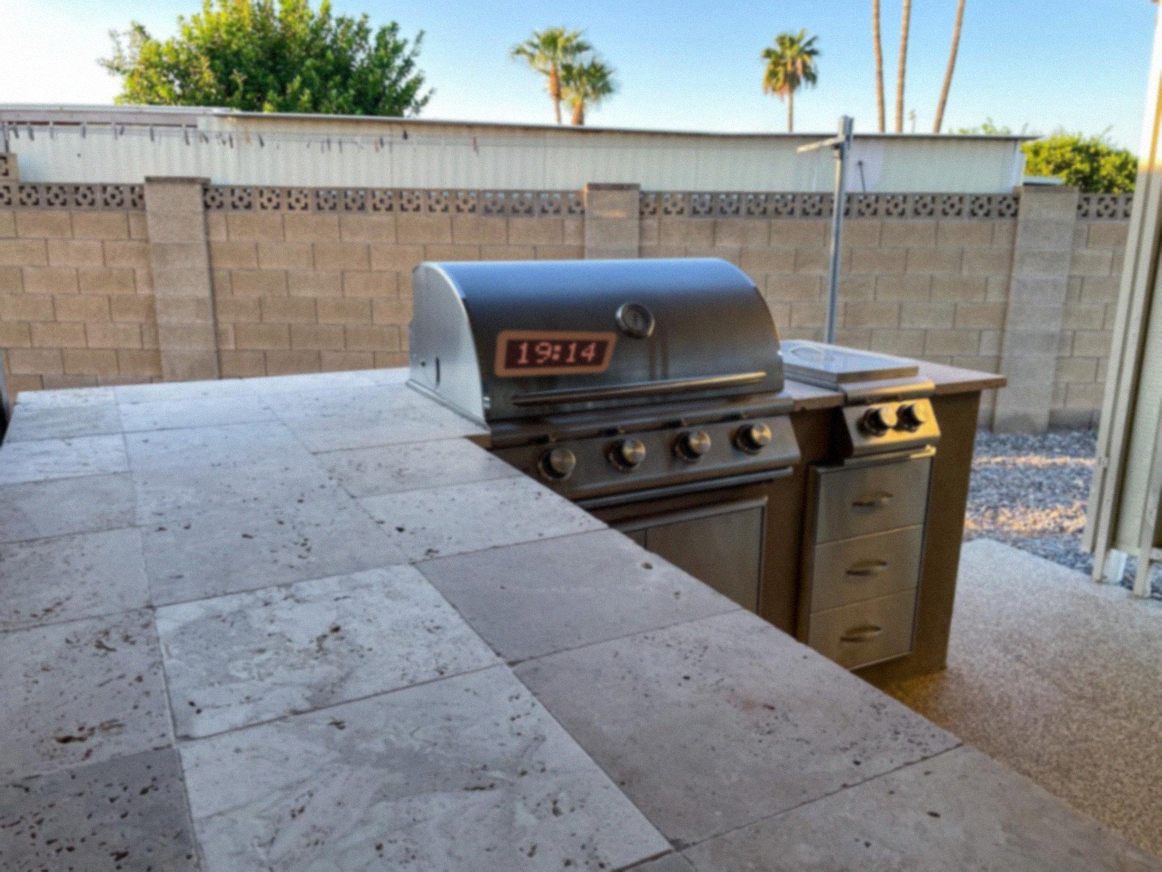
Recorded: 19,14
